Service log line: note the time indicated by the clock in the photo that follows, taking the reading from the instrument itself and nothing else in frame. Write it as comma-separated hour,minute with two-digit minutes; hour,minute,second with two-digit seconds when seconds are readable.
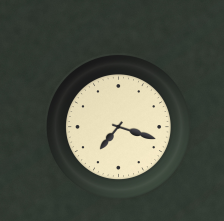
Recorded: 7,18
